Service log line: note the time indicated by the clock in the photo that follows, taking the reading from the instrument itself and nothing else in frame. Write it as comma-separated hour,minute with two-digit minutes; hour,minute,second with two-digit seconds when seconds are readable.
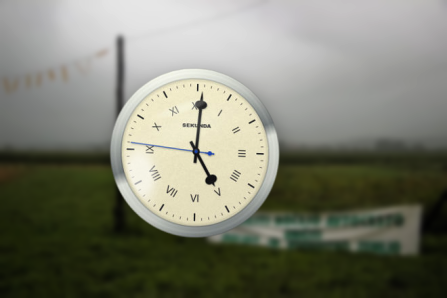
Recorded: 5,00,46
